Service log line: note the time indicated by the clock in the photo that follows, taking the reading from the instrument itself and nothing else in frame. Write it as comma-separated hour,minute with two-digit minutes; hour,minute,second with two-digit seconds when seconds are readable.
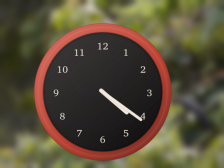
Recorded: 4,21
